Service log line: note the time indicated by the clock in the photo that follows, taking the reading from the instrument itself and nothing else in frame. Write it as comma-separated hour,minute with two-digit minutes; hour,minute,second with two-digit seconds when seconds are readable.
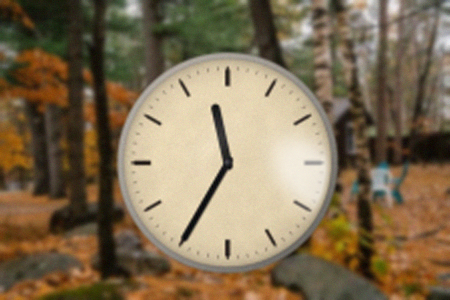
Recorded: 11,35
